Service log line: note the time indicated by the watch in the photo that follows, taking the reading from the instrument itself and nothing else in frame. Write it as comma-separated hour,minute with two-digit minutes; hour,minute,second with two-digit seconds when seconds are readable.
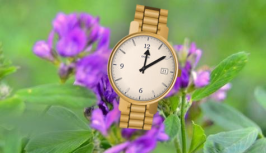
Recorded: 12,09
